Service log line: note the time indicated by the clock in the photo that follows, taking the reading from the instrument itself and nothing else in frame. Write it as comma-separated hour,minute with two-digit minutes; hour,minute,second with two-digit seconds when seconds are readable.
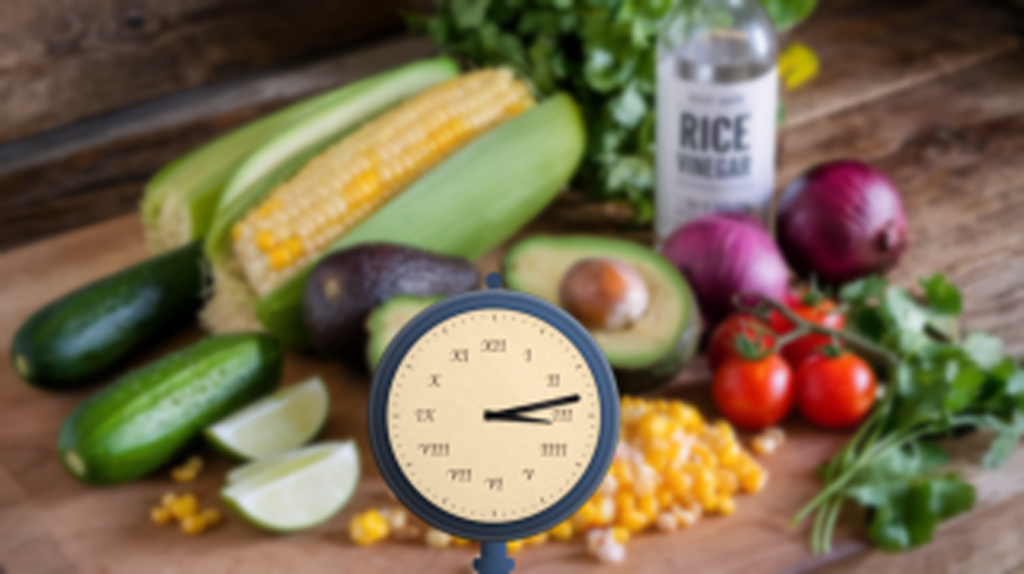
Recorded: 3,13
